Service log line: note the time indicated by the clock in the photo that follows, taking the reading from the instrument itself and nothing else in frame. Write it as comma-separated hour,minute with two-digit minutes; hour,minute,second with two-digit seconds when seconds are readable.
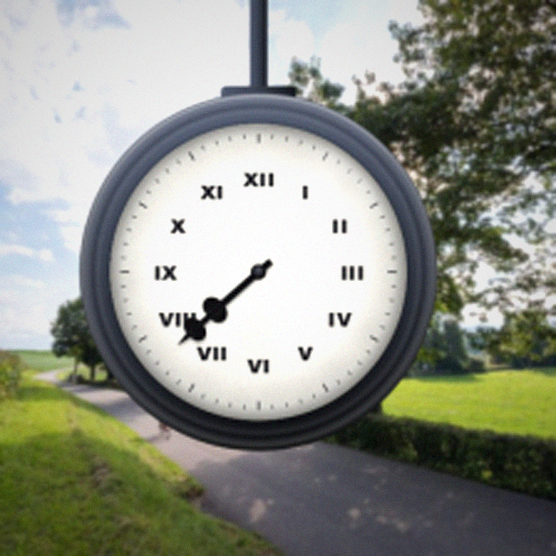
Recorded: 7,38
